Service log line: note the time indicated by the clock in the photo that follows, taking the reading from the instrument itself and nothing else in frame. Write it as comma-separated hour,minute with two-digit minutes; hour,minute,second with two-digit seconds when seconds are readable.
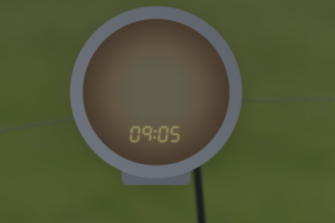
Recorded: 9,05
